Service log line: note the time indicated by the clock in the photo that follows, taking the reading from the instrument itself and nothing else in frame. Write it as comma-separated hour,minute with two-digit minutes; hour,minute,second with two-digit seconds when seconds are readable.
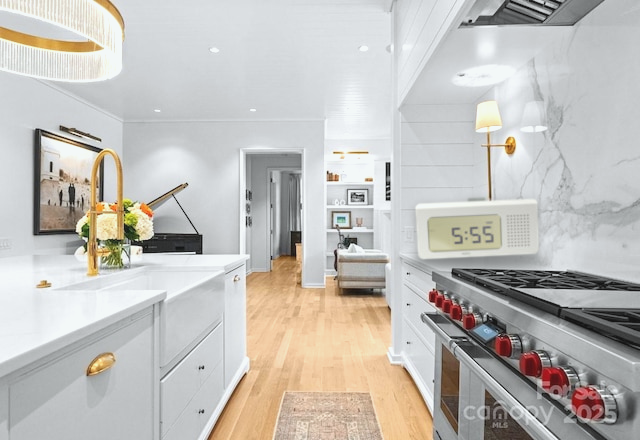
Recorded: 5,55
